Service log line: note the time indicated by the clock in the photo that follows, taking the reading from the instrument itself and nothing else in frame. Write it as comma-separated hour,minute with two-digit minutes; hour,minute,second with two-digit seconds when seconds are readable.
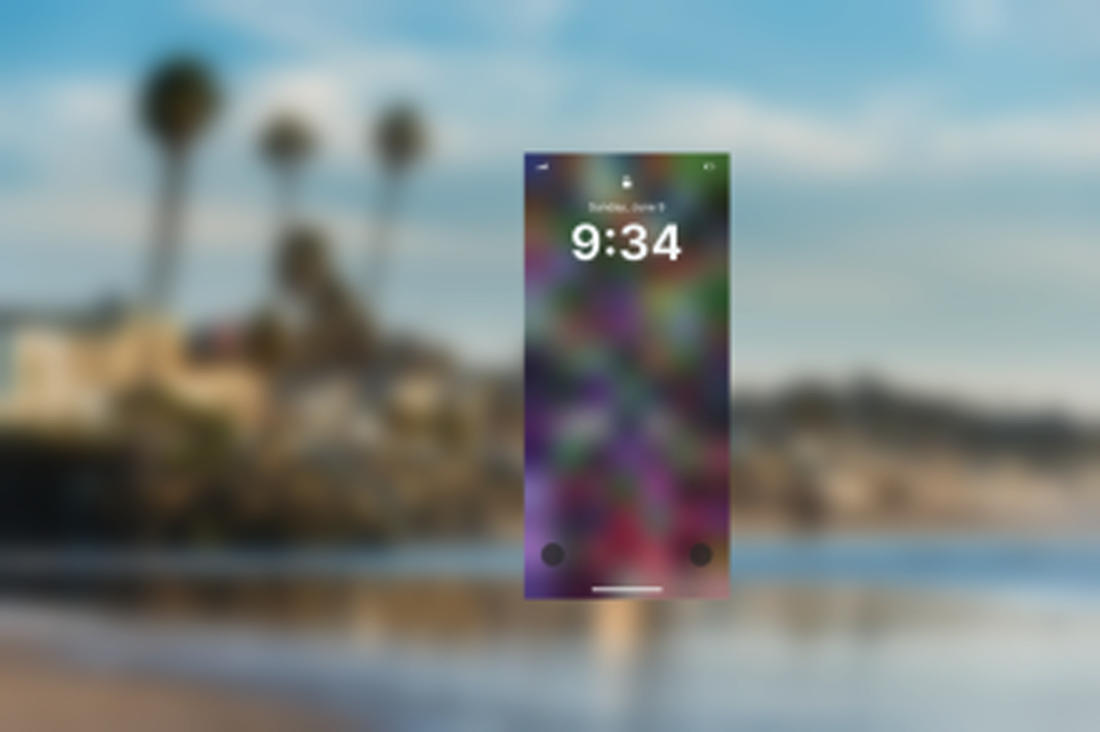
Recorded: 9,34
